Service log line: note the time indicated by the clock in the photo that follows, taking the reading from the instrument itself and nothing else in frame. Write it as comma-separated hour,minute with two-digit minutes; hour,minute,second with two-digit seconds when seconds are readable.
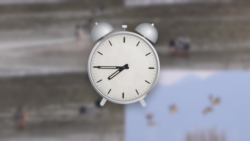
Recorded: 7,45
